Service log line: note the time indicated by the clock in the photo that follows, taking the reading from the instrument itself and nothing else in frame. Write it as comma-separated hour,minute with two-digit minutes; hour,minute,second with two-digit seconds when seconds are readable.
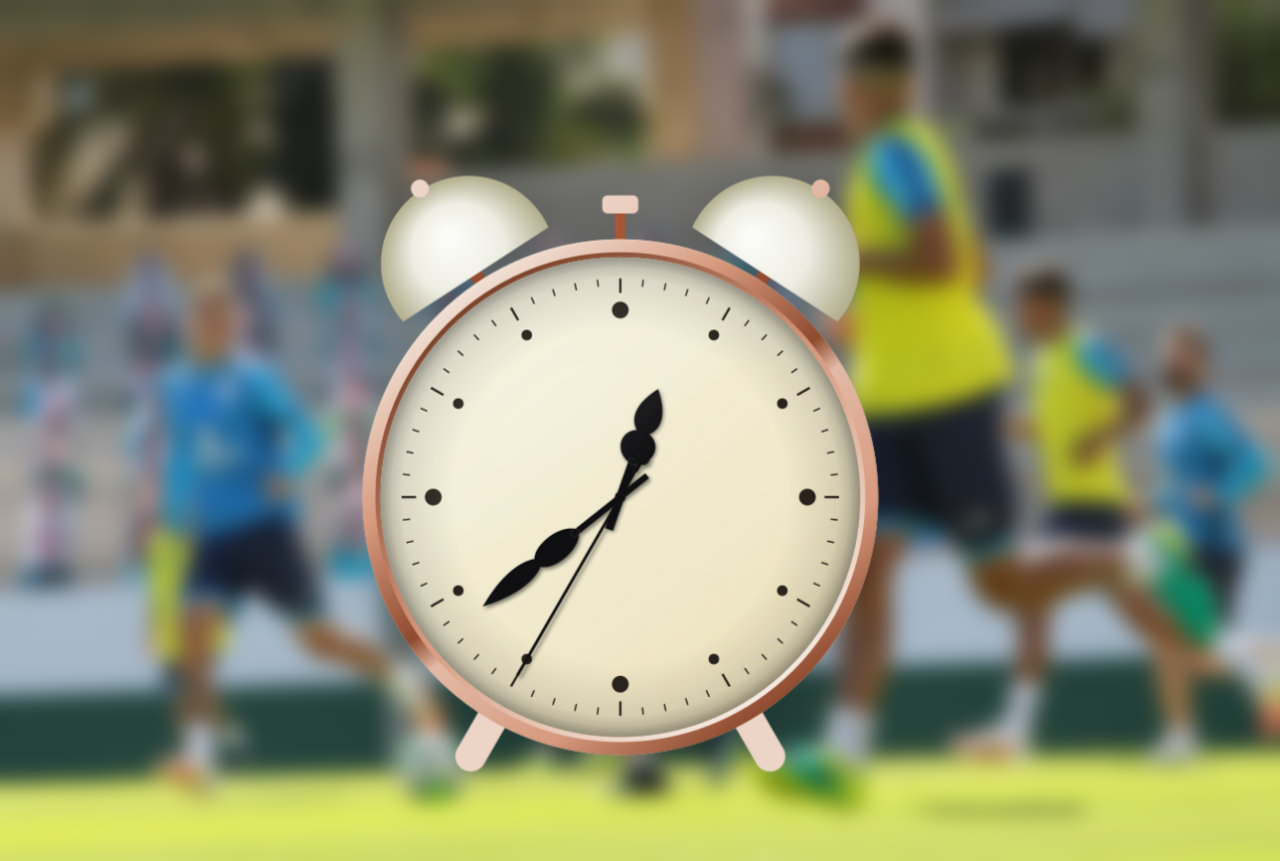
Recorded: 12,38,35
